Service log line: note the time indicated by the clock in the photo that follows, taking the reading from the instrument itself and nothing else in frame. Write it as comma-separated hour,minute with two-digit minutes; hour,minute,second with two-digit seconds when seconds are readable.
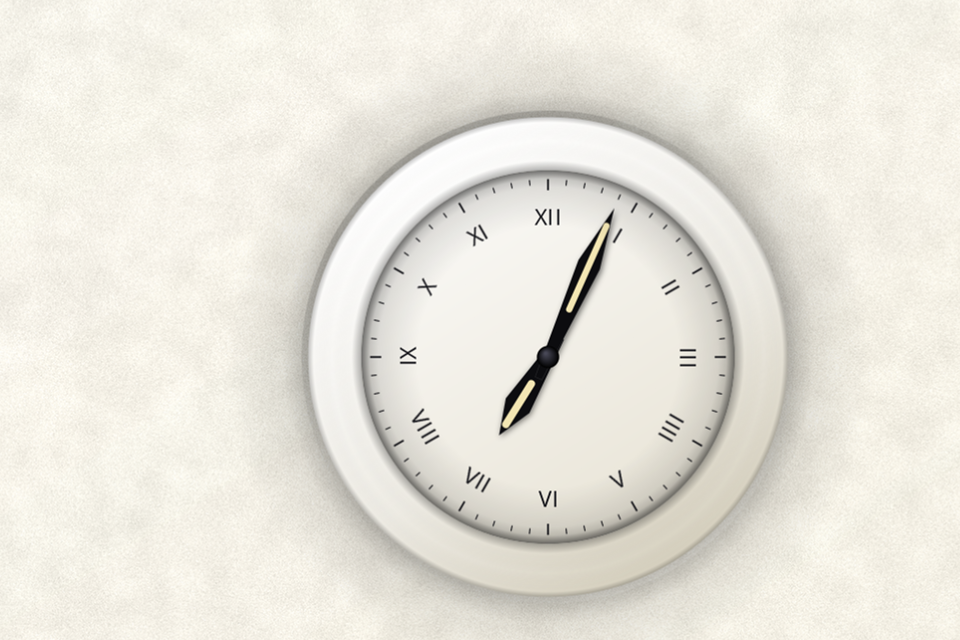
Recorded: 7,04
